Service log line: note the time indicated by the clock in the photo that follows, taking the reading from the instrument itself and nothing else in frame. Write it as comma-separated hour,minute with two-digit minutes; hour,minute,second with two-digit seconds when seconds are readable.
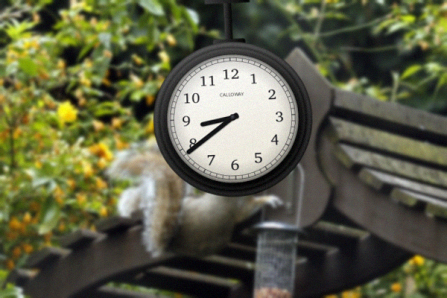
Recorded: 8,39
